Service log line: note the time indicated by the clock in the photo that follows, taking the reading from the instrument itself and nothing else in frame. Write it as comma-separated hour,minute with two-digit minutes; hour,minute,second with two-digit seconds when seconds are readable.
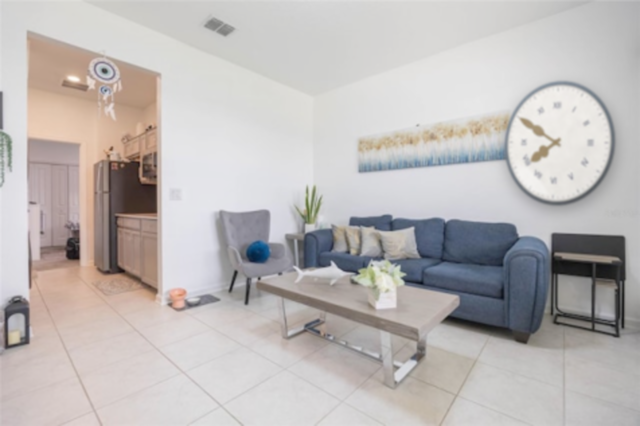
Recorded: 7,50
